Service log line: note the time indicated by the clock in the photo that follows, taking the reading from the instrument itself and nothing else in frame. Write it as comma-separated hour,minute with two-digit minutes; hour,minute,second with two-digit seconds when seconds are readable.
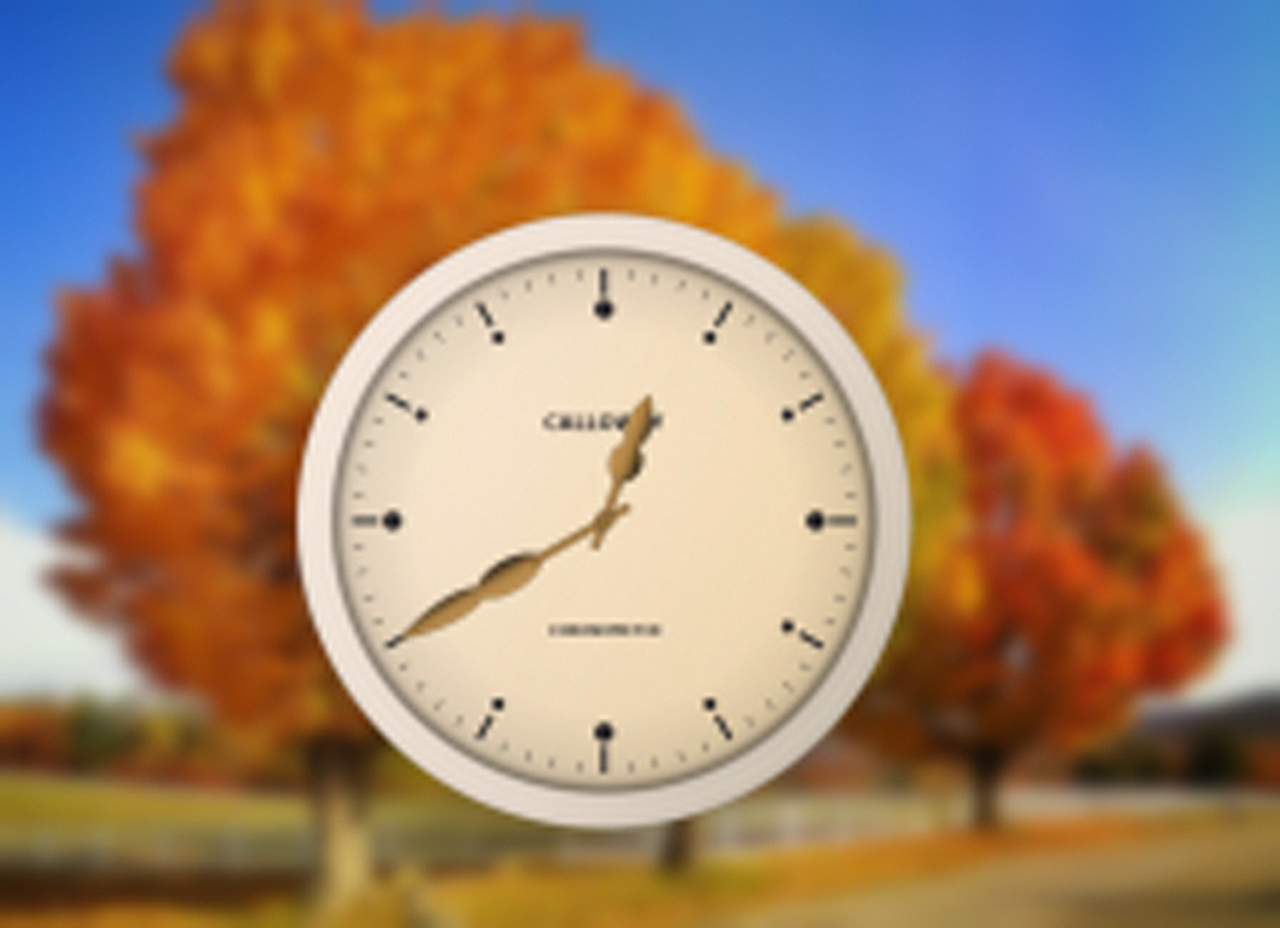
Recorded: 12,40
